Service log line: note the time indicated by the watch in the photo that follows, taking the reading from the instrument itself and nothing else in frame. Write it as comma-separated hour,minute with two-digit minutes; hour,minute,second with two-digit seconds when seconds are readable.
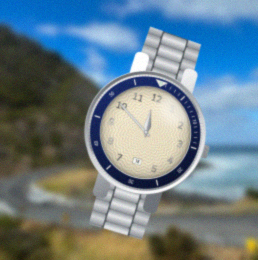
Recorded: 11,50
